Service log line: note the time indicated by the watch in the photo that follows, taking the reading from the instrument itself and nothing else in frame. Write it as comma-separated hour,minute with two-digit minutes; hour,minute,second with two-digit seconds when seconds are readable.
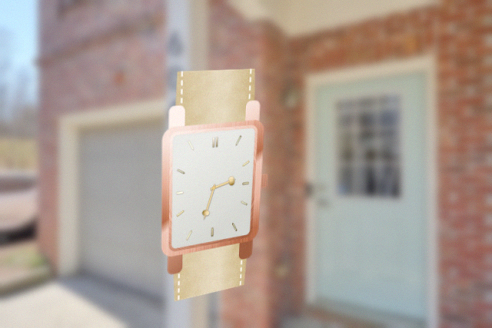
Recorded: 2,33
